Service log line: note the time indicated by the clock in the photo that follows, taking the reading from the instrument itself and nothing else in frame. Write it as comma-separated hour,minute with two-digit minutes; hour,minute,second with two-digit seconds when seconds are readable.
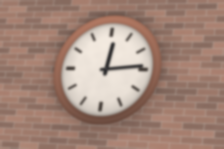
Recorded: 12,14
